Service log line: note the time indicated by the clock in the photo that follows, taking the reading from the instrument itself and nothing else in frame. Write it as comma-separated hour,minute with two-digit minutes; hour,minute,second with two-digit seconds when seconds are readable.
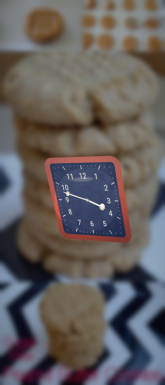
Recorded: 3,48
